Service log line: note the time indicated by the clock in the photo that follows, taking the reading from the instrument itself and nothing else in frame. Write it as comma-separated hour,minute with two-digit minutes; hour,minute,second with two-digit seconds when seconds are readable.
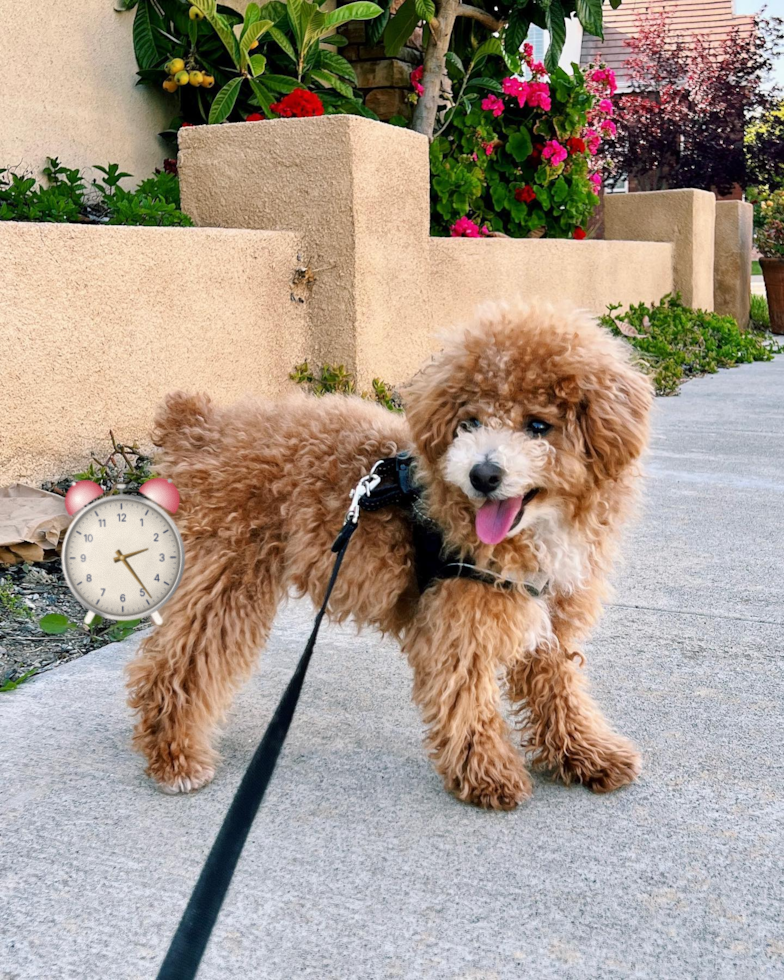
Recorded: 2,24
